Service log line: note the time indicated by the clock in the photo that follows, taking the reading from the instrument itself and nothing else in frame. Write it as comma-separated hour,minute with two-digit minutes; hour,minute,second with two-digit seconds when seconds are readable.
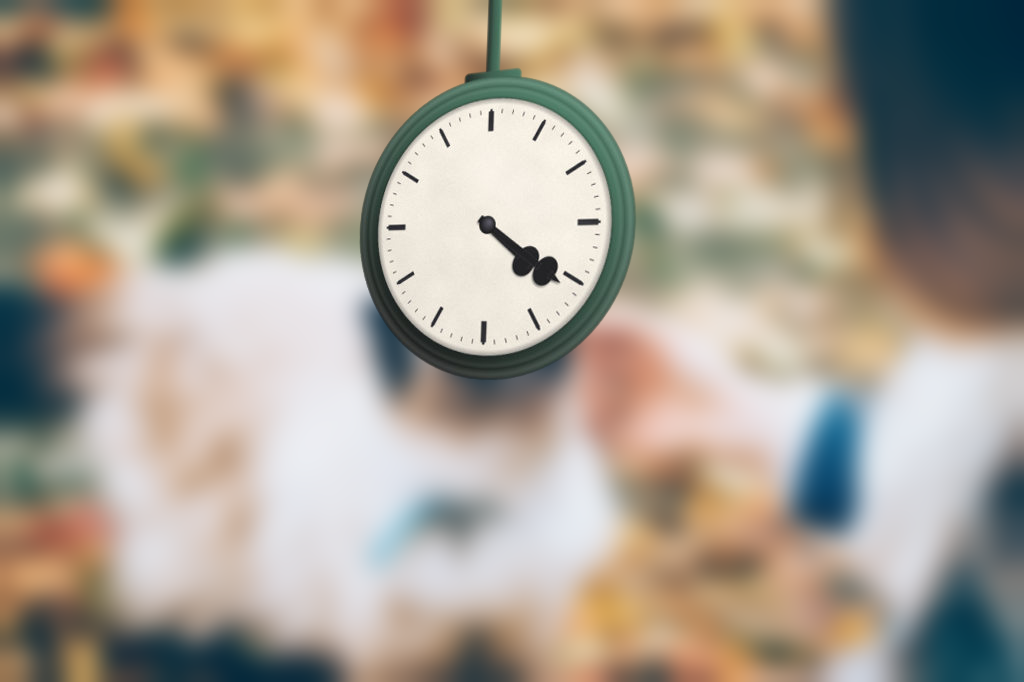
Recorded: 4,21
